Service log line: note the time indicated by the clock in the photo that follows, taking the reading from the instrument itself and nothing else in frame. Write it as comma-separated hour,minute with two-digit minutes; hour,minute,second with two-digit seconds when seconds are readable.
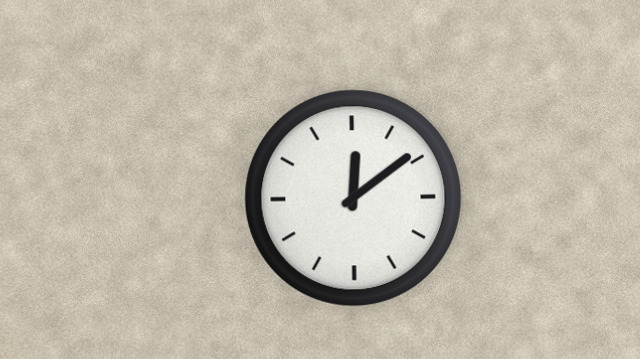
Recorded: 12,09
